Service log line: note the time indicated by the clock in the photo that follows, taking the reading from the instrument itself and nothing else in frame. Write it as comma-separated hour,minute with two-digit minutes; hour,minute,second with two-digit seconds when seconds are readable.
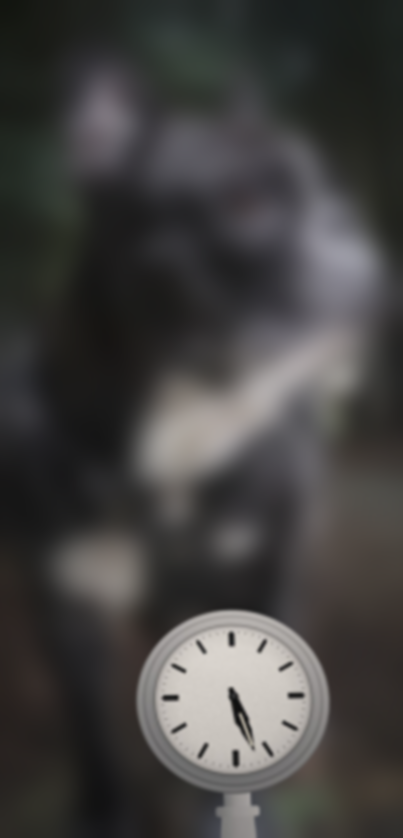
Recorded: 5,27
